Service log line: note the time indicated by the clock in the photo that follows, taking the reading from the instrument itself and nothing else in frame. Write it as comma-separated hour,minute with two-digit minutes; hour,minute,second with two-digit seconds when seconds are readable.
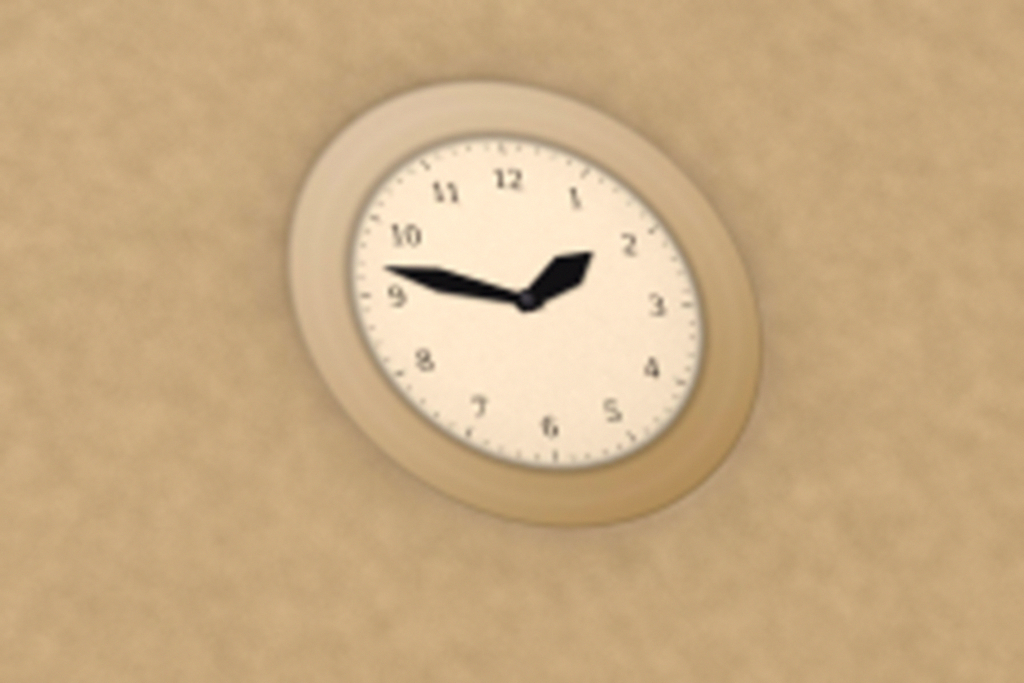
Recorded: 1,47
